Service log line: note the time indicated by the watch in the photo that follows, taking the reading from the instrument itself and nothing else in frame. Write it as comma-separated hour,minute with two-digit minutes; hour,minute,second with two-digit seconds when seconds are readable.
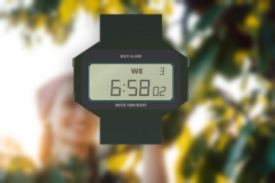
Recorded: 6,58,02
